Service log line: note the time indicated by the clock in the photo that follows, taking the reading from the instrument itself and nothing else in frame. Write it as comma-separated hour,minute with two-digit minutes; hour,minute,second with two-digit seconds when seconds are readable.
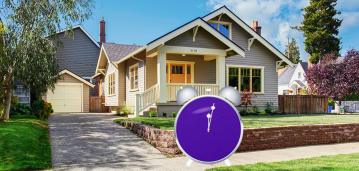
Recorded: 12,02
